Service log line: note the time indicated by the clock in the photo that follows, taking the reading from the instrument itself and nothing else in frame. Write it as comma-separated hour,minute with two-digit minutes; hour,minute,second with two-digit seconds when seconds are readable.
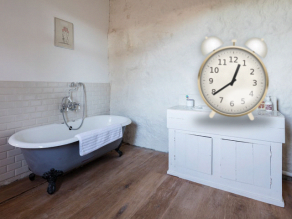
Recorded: 12,39
